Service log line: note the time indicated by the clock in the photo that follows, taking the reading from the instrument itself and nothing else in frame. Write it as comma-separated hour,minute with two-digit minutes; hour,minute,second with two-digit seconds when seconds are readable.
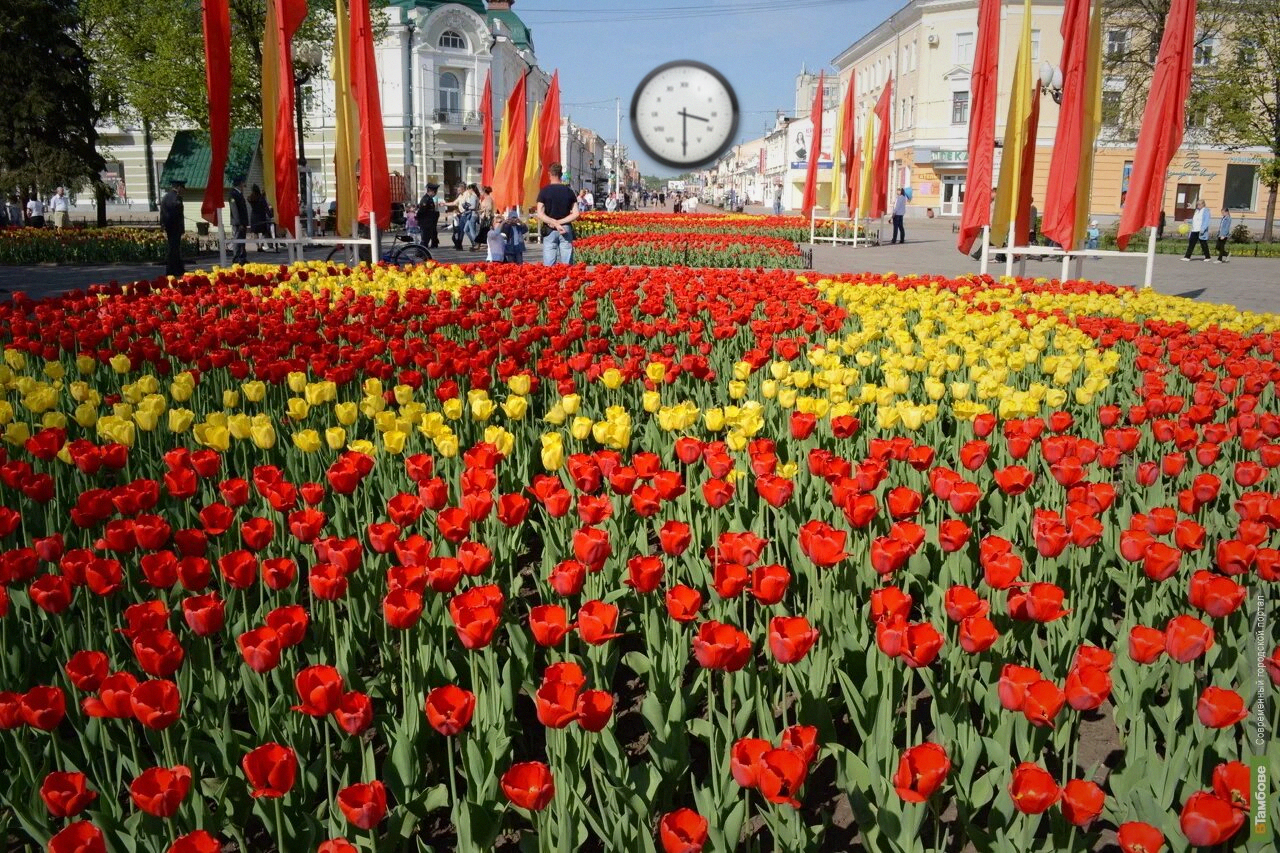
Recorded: 3,30
